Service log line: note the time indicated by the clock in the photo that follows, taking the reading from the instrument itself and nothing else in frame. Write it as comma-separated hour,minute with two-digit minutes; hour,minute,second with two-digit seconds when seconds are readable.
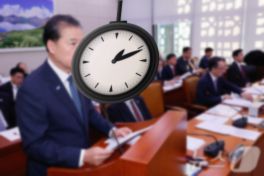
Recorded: 1,11
